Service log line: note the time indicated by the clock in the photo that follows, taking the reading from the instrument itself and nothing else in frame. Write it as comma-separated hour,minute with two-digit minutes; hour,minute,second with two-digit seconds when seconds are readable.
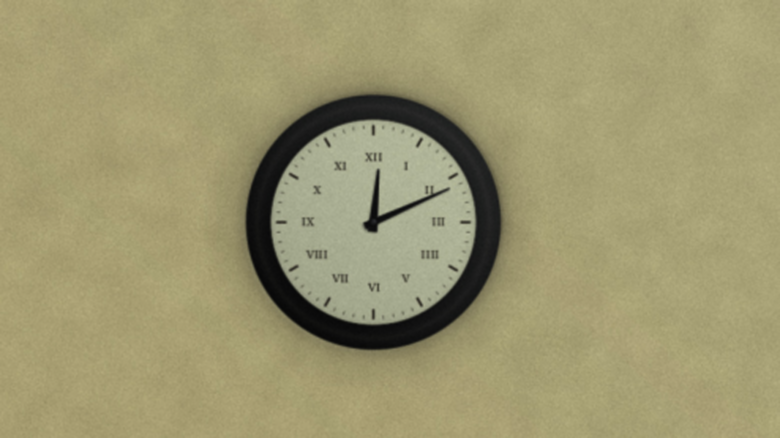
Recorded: 12,11
